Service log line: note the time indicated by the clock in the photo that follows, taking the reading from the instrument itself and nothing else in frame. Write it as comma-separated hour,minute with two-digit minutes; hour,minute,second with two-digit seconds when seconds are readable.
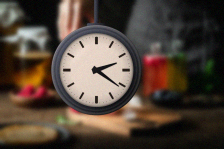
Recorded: 2,21
